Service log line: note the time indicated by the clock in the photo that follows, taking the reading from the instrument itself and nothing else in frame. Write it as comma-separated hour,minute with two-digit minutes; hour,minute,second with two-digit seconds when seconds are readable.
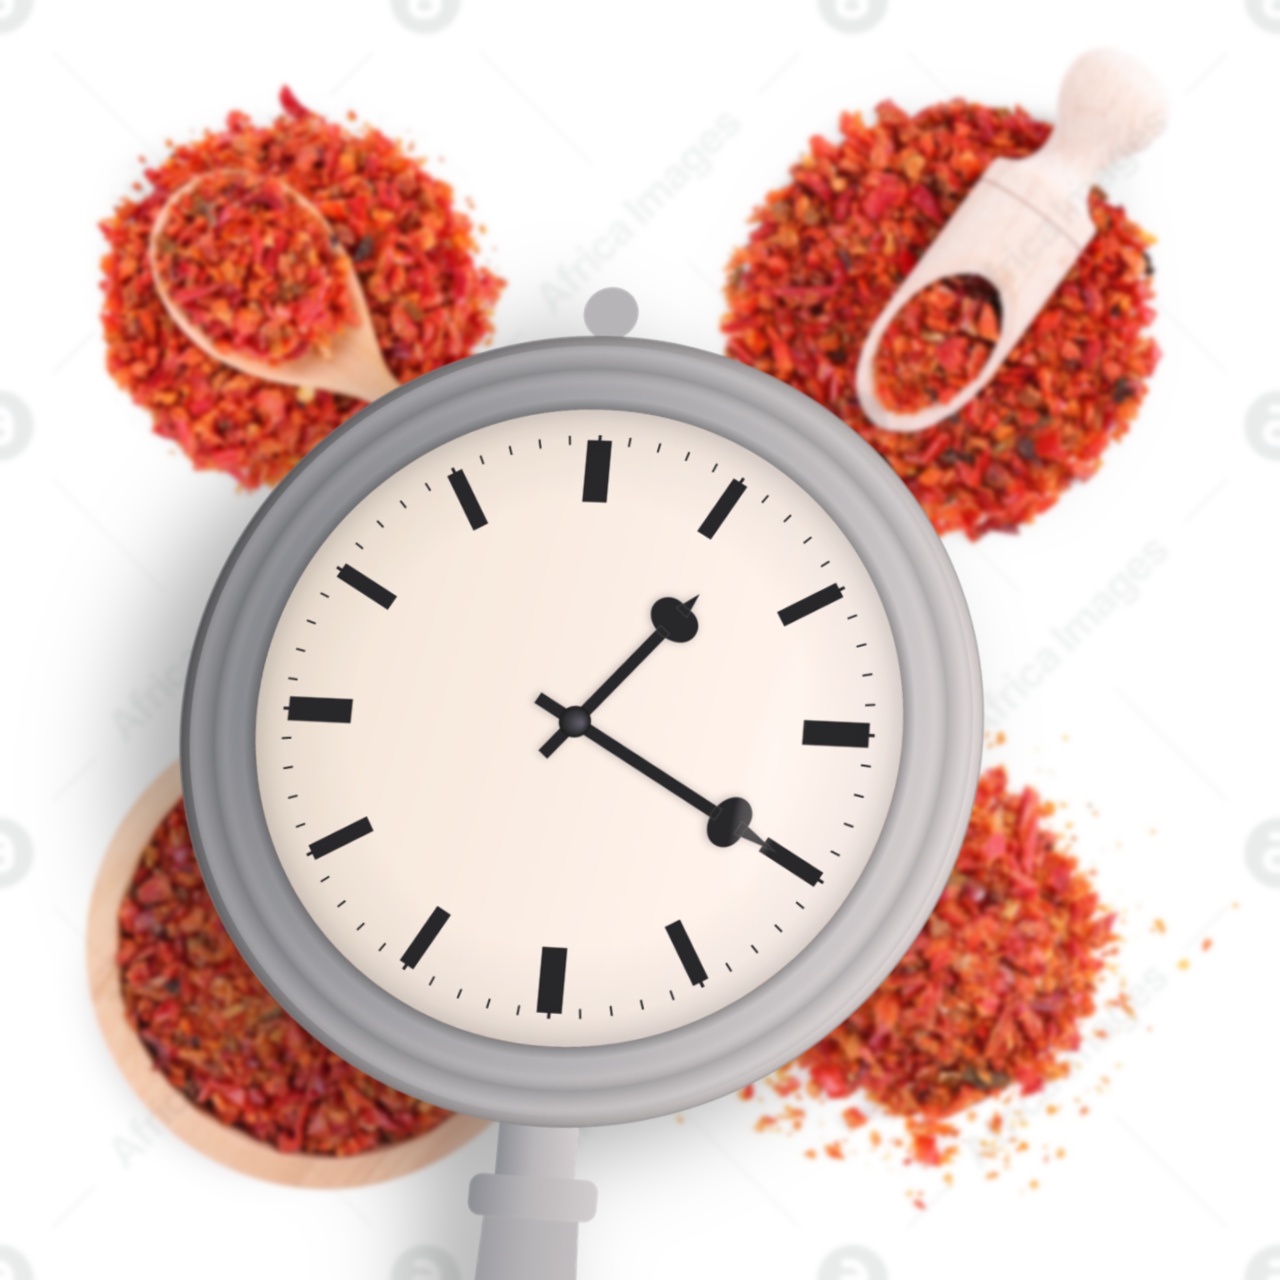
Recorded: 1,20
